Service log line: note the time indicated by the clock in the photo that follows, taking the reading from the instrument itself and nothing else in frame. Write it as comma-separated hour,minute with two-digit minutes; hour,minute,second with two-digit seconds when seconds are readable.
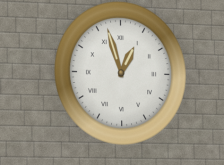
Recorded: 12,57
